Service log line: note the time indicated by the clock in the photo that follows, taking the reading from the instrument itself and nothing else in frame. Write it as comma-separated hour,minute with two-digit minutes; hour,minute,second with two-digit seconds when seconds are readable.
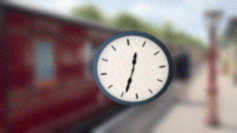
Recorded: 12,34
